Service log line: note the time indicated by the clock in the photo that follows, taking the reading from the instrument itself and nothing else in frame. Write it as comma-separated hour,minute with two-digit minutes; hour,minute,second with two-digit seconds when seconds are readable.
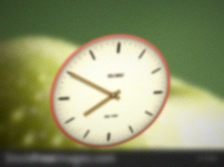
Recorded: 7,50
